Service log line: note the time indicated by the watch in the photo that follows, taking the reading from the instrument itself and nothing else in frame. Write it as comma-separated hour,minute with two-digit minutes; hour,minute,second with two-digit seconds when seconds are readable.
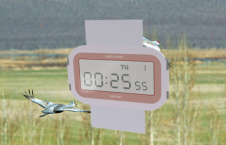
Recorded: 0,25,55
